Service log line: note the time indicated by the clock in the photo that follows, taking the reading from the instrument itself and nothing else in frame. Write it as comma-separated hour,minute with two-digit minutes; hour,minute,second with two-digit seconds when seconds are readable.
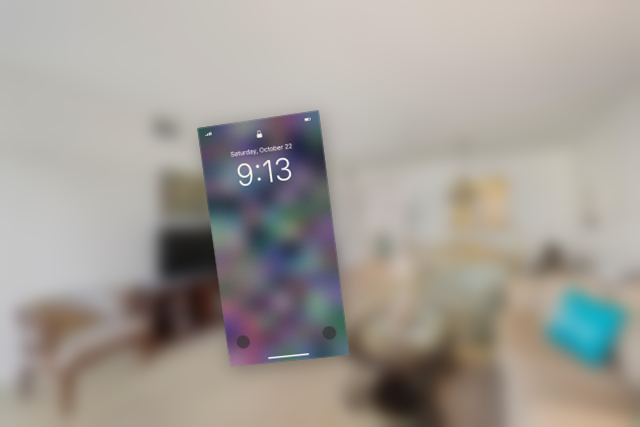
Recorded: 9,13
